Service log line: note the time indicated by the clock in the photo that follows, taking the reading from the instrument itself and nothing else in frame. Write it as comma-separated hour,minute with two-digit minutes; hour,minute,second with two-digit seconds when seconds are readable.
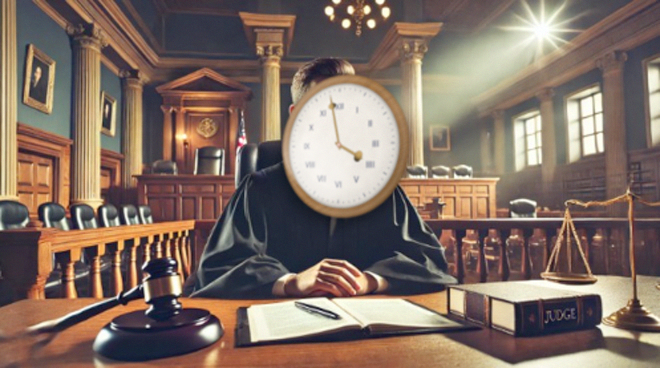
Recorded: 3,58
